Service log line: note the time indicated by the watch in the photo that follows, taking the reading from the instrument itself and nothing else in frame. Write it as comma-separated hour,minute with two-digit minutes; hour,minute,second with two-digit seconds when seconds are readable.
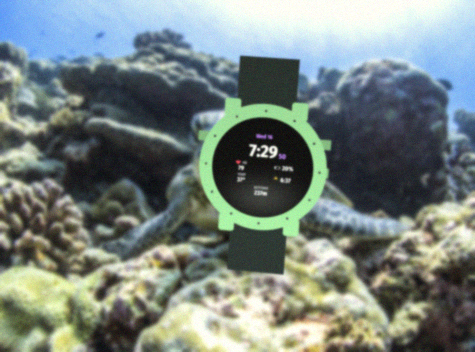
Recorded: 7,29
